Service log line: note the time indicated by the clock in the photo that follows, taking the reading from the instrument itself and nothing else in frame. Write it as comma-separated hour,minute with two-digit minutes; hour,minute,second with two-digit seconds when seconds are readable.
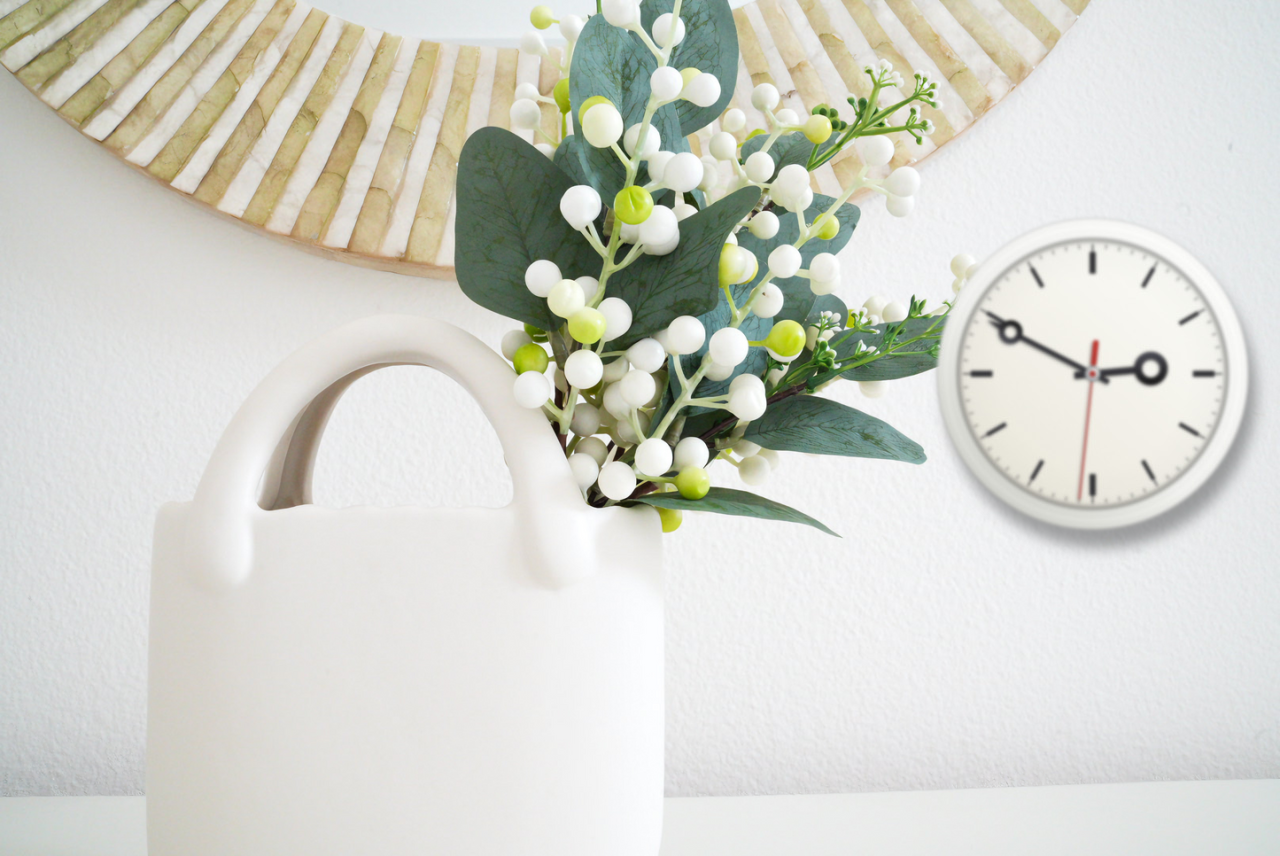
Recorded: 2,49,31
